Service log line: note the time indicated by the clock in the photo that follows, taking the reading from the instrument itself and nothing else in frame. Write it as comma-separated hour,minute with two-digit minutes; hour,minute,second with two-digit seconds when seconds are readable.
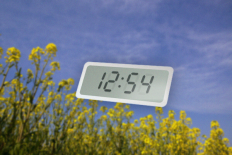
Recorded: 12,54
